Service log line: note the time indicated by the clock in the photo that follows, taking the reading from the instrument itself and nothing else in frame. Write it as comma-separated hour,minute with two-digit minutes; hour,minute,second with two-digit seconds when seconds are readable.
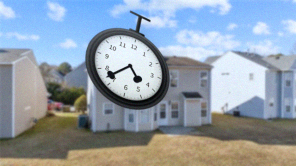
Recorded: 4,37
